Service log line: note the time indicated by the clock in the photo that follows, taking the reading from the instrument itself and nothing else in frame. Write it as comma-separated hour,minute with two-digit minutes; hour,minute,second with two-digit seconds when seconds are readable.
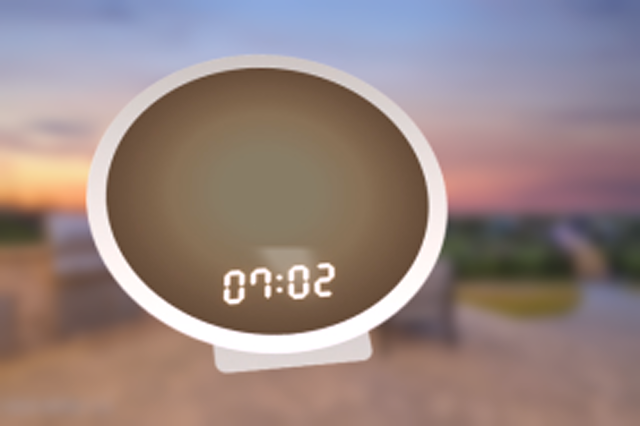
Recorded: 7,02
